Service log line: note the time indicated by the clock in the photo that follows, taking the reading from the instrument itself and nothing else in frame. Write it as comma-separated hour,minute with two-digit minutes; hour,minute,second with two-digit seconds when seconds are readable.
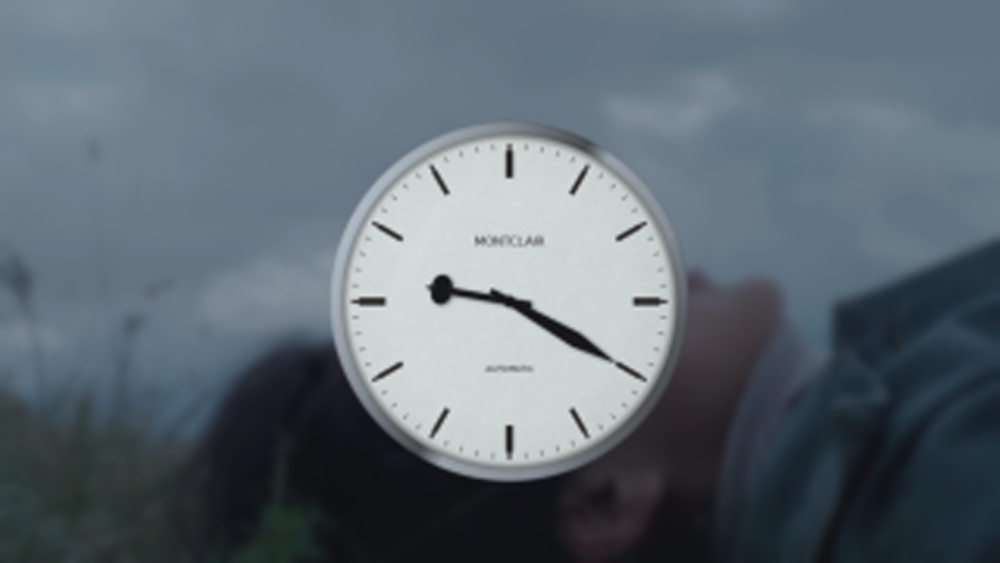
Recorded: 9,20
